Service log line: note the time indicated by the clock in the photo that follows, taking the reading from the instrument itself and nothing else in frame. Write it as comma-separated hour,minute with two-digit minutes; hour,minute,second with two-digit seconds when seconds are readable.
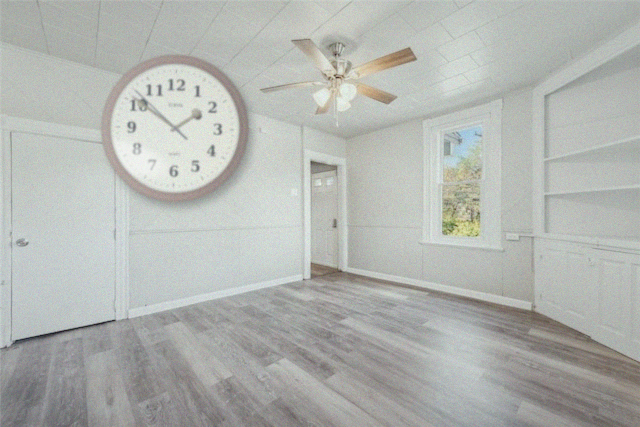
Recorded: 1,50,52
